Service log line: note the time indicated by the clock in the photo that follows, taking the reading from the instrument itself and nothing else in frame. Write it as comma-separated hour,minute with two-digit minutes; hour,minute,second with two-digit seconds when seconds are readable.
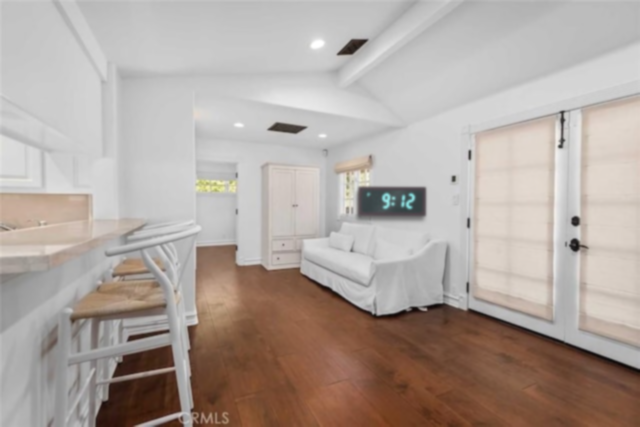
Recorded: 9,12
